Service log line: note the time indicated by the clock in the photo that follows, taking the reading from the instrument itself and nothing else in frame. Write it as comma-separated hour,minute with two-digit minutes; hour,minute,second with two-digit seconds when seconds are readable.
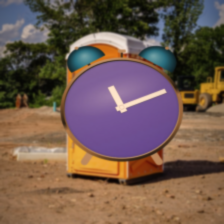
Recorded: 11,11
